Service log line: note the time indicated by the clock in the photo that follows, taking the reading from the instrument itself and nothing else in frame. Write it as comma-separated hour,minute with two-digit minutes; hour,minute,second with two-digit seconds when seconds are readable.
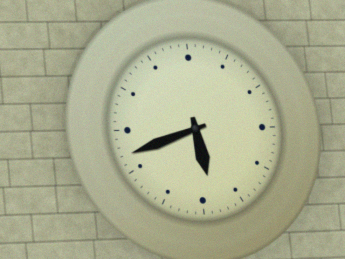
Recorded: 5,42
